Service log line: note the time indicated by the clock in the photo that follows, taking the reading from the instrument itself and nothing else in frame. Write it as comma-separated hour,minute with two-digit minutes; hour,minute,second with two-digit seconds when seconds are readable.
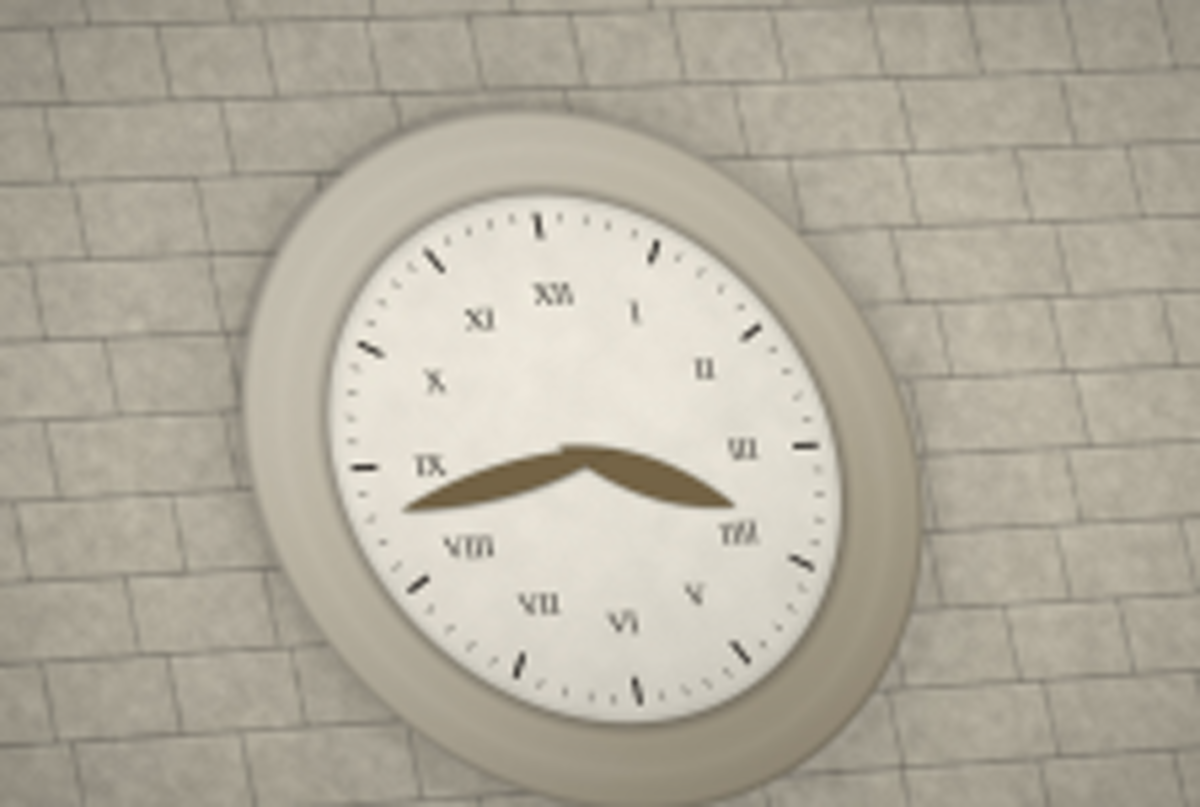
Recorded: 3,43
